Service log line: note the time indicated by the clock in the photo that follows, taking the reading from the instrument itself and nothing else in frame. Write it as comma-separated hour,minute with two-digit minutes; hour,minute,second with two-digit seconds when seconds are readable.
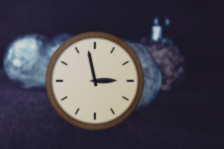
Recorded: 2,58
